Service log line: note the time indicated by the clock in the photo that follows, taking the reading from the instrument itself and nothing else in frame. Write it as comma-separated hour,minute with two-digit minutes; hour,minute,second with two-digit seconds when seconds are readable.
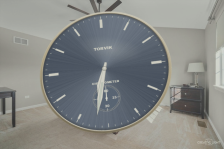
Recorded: 6,32
